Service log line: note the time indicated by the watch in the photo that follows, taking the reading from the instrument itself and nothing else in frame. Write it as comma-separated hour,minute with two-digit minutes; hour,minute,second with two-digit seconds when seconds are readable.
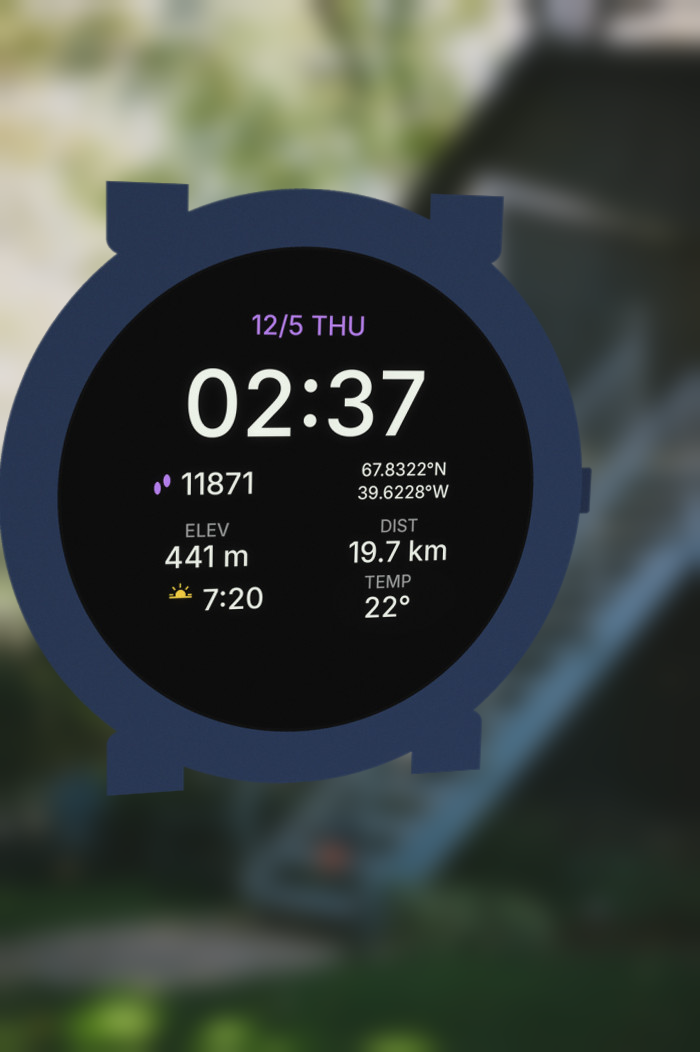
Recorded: 2,37
